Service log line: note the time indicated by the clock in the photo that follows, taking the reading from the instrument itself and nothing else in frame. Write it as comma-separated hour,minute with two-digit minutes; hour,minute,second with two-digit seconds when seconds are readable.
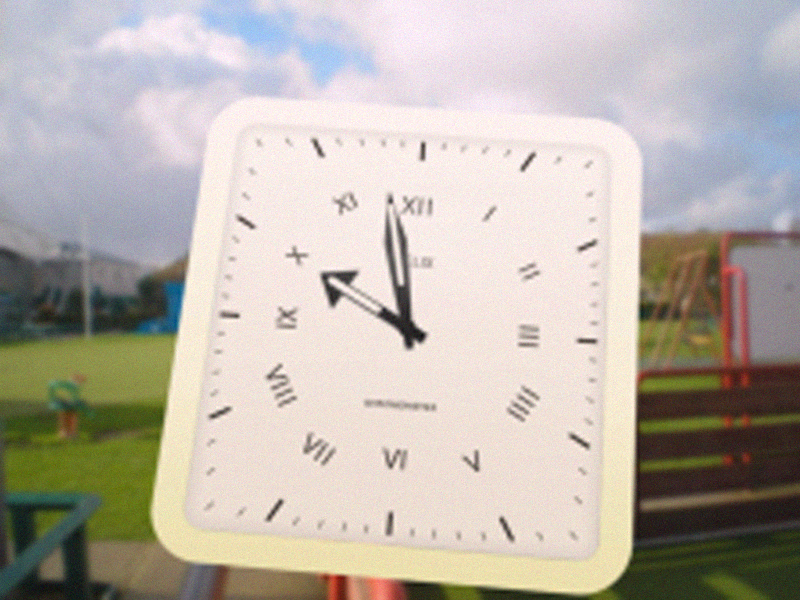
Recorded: 9,58
